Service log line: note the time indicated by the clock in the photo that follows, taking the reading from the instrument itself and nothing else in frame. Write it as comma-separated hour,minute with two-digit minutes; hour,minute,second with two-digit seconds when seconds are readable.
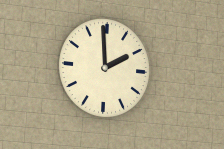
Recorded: 1,59
